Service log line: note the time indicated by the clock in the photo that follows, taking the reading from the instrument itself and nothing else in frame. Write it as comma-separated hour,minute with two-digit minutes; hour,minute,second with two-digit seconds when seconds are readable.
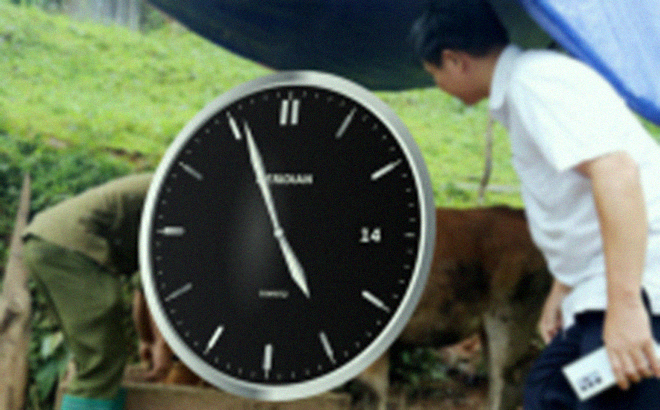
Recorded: 4,56
